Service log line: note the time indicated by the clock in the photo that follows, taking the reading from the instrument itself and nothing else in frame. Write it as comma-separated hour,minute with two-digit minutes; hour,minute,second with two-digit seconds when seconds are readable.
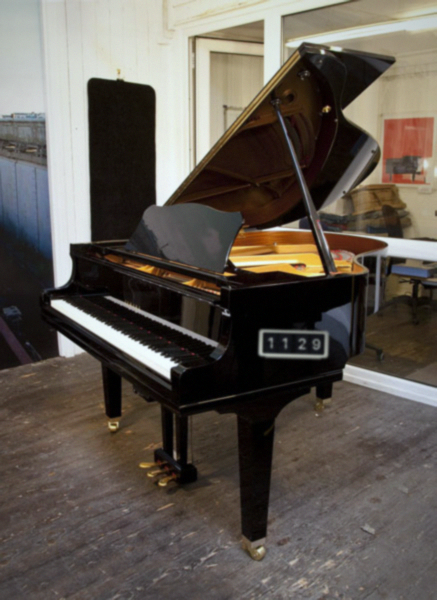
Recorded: 11,29
